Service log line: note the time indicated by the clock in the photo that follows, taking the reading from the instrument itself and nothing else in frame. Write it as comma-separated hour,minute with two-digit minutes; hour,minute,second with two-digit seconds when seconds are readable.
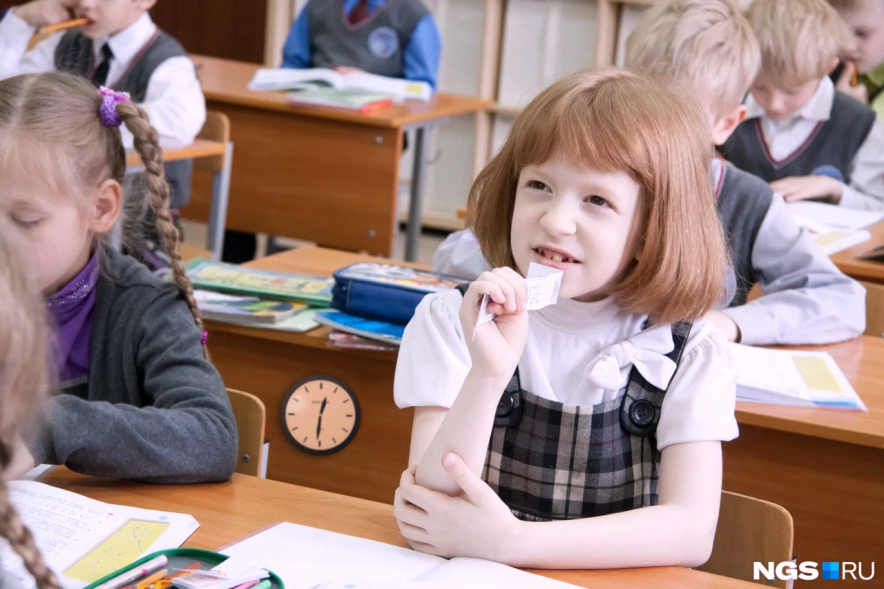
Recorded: 12,31
